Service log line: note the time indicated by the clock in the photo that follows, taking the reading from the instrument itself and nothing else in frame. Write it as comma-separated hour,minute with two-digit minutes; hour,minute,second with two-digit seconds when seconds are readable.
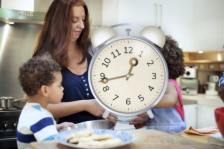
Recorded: 12,43
